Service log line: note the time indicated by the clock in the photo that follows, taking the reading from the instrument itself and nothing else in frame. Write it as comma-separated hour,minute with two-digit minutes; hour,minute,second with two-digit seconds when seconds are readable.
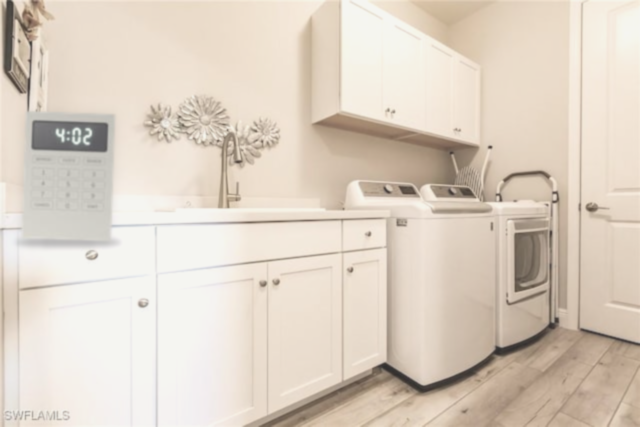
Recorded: 4,02
